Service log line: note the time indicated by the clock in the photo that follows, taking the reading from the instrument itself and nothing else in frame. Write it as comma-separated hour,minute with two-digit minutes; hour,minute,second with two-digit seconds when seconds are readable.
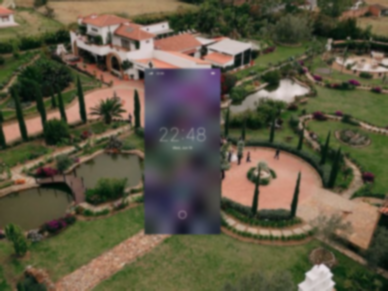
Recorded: 22,48
